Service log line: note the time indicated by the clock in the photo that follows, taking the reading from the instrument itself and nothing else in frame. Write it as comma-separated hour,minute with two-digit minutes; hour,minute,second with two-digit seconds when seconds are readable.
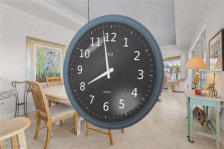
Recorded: 7,58
